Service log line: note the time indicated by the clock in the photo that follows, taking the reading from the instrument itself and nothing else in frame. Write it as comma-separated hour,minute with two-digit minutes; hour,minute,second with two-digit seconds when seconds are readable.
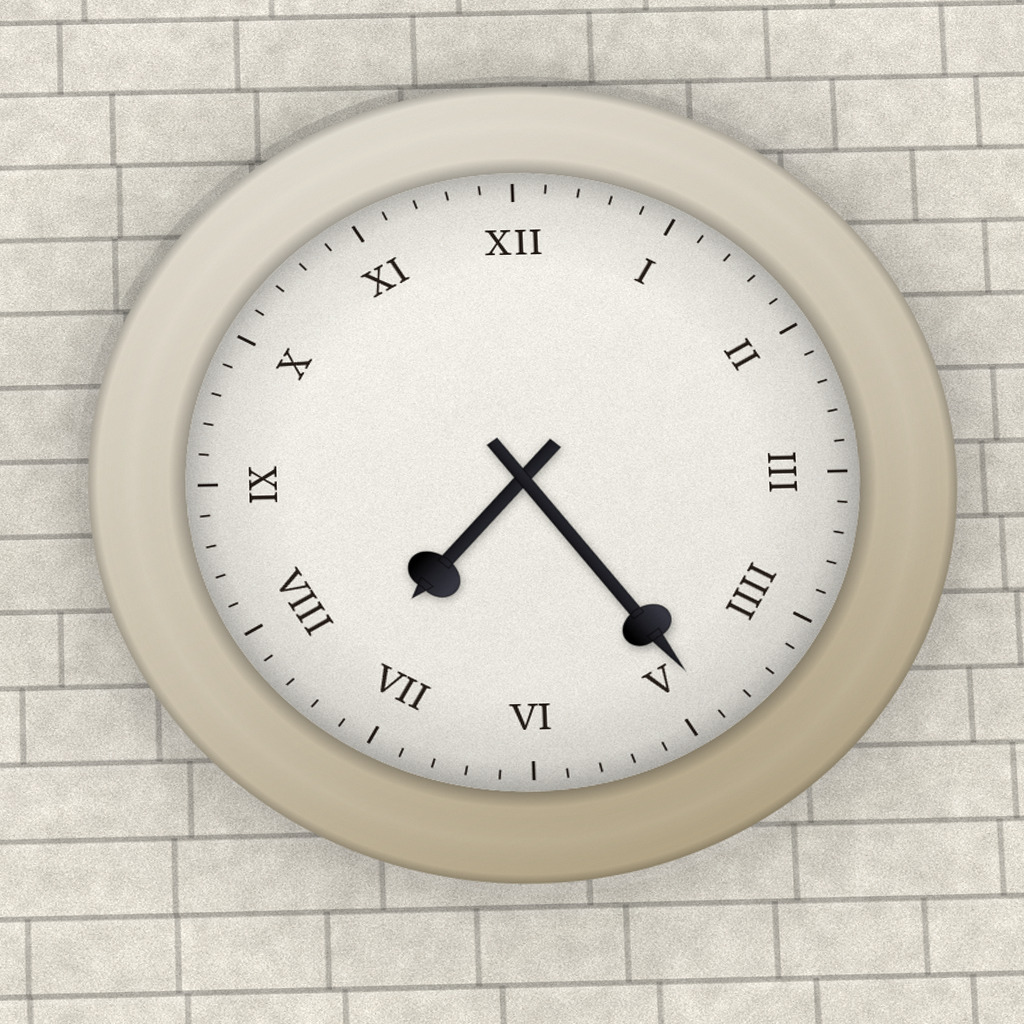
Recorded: 7,24
